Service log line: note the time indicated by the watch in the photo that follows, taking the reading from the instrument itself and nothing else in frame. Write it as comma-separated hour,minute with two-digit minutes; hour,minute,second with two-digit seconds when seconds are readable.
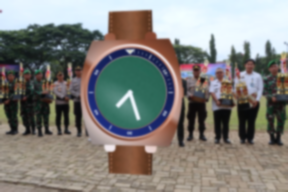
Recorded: 7,27
